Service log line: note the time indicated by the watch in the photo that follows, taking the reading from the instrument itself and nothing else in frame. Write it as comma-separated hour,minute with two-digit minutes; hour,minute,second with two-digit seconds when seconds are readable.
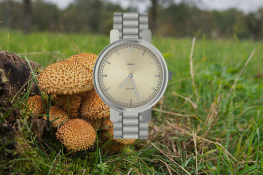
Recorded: 7,27
